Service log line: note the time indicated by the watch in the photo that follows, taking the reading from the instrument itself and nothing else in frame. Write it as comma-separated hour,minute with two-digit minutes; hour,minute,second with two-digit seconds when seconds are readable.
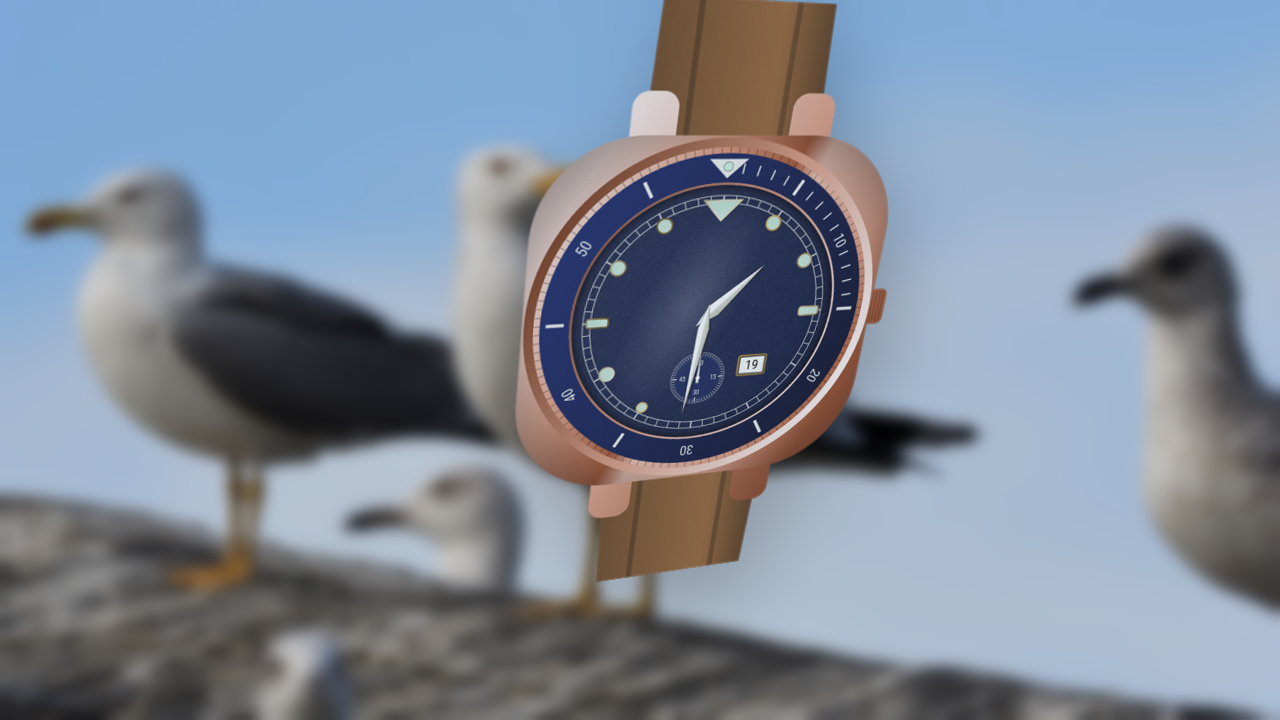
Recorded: 1,31
